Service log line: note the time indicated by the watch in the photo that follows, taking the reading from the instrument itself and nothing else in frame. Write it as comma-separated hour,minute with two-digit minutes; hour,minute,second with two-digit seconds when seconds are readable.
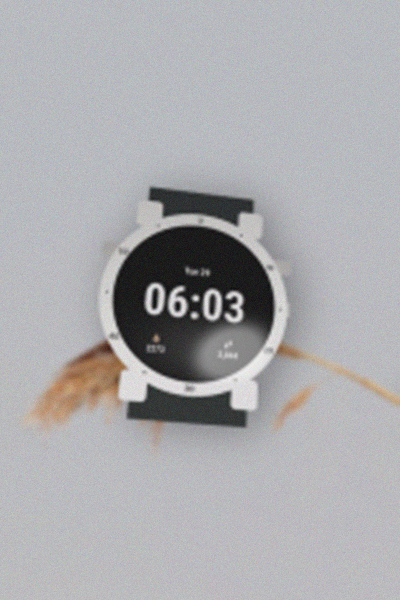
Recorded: 6,03
